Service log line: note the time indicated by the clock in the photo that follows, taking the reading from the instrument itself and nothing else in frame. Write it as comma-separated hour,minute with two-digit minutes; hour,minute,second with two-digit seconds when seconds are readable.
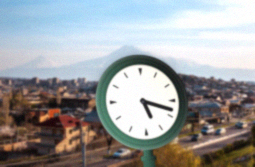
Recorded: 5,18
